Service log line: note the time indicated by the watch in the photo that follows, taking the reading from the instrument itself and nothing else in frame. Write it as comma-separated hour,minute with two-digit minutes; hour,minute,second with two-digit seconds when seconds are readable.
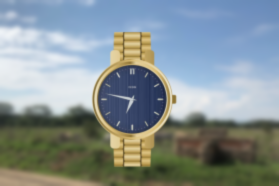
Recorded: 6,47
